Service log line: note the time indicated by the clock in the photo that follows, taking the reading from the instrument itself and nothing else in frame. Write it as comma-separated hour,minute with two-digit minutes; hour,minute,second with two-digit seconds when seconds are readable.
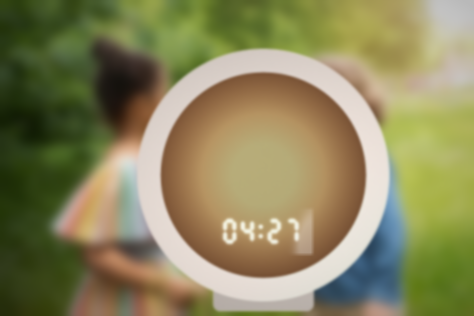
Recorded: 4,27
